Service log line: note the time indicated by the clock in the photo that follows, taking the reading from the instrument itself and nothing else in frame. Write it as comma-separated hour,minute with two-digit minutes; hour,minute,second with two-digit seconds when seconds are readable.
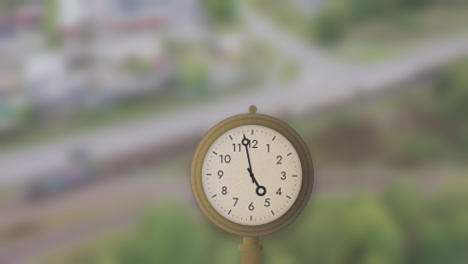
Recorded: 4,58
